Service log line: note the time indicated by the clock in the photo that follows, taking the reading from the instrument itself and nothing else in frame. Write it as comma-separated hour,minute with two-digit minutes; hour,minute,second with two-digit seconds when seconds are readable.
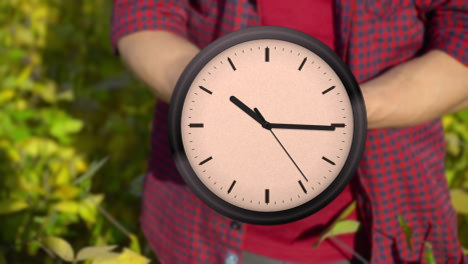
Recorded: 10,15,24
